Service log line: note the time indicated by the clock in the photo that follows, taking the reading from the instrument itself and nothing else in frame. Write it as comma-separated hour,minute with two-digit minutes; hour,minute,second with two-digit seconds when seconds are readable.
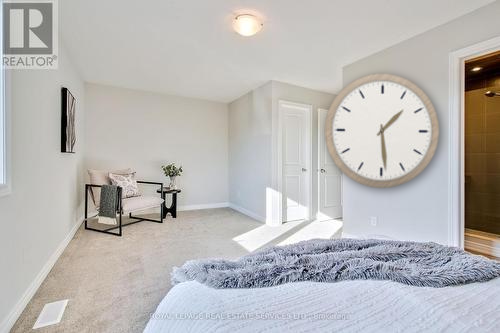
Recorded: 1,29
